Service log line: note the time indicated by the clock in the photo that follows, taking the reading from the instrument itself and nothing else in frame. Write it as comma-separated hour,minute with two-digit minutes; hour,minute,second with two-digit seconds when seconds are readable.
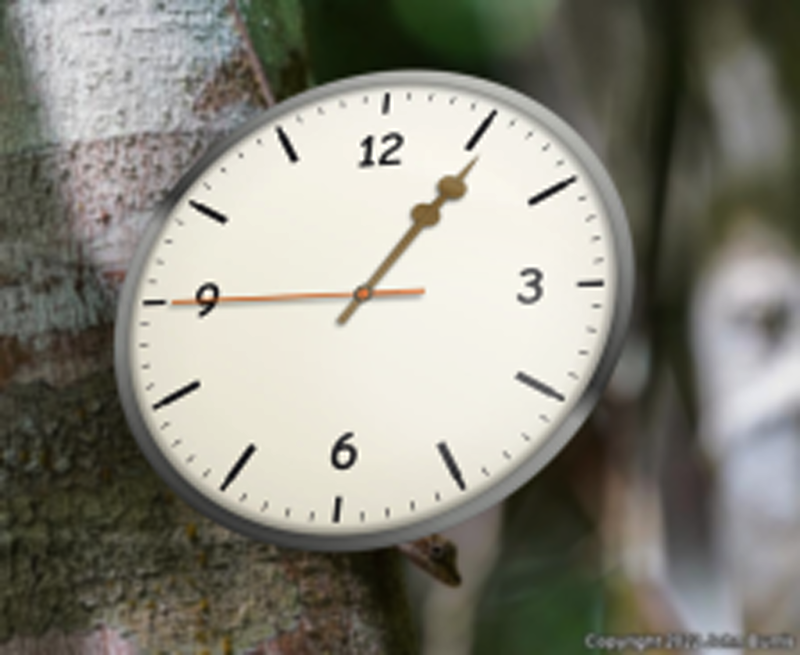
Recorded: 1,05,45
